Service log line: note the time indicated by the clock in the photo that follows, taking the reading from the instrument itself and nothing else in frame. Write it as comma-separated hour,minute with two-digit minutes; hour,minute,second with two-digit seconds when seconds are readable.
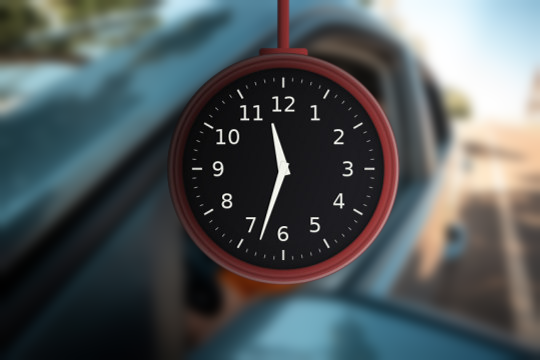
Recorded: 11,33
